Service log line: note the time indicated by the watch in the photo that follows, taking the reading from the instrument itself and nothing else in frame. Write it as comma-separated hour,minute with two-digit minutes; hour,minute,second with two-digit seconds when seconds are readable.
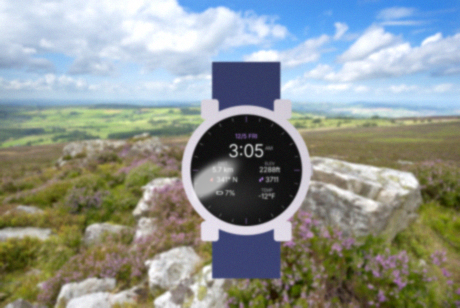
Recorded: 3,05
